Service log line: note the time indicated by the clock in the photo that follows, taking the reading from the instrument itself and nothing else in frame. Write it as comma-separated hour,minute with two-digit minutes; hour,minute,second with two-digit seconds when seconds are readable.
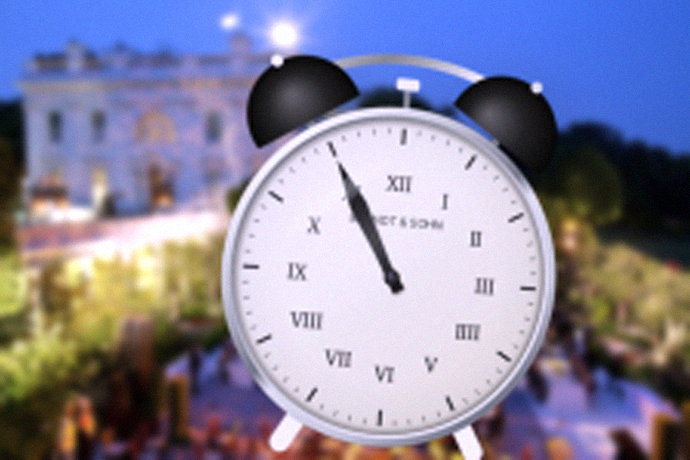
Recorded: 10,55
